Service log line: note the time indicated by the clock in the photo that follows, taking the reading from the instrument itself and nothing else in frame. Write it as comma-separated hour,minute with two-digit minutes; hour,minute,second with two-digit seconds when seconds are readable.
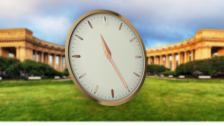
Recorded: 11,25
